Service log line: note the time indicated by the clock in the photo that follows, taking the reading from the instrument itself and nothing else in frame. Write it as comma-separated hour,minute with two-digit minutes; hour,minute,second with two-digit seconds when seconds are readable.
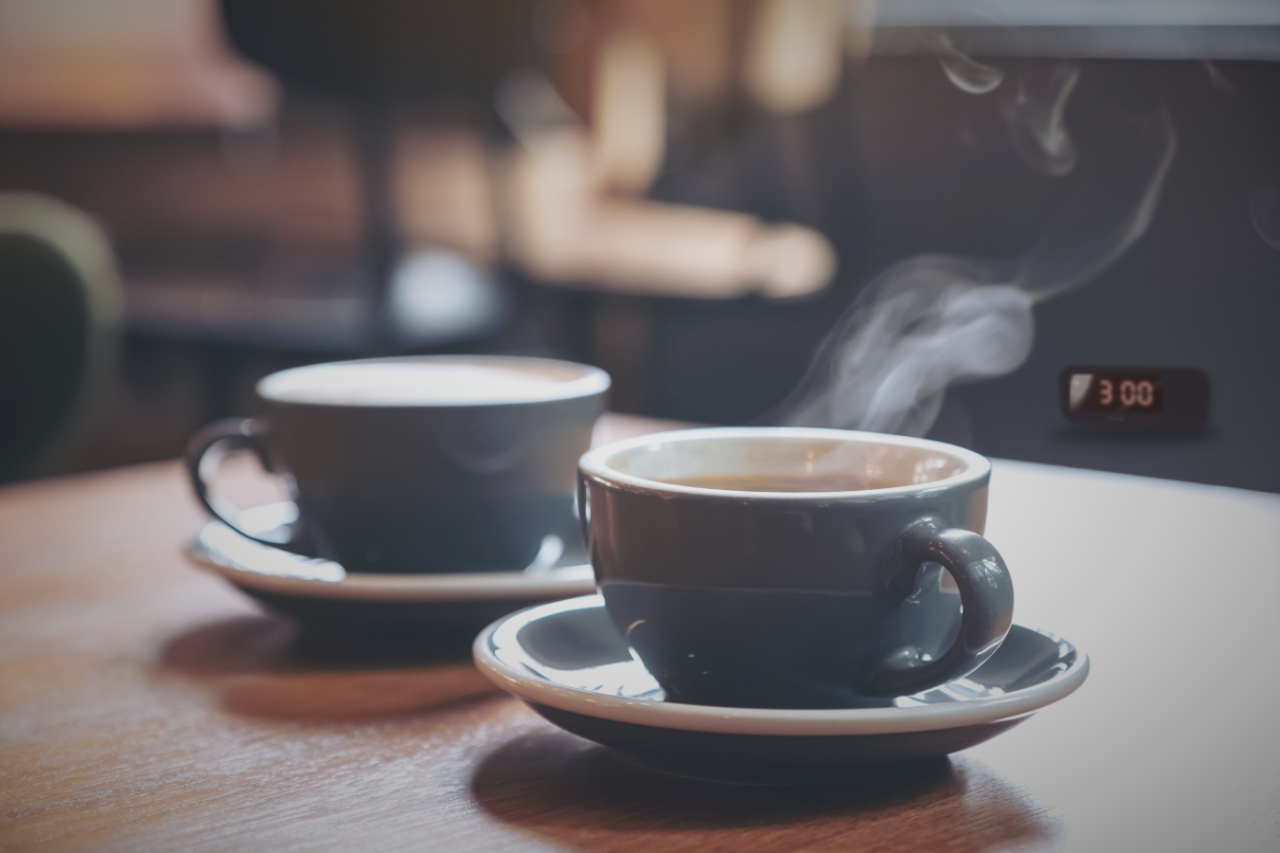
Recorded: 3,00
